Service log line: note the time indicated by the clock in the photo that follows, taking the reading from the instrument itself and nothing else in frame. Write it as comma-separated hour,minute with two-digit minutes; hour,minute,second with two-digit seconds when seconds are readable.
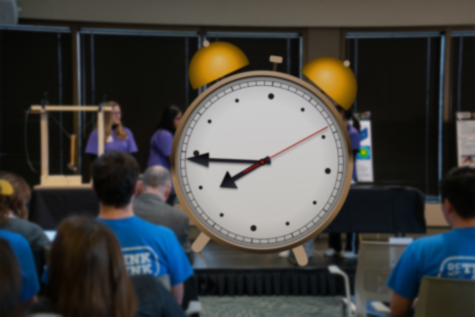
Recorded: 7,44,09
